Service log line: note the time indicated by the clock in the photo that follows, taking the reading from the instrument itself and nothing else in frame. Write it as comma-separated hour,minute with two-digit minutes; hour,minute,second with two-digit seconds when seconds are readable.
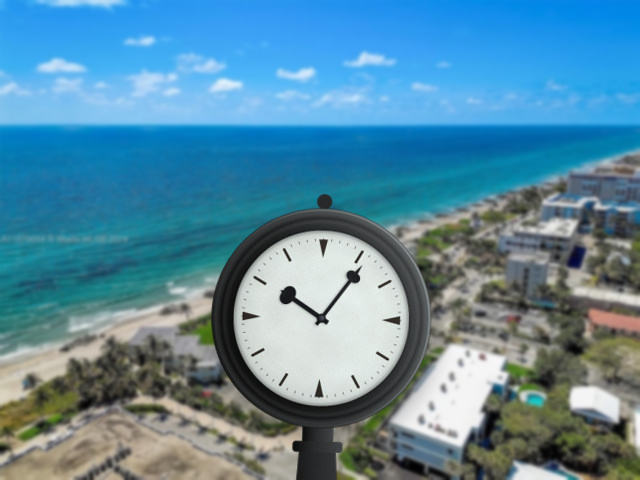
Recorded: 10,06
